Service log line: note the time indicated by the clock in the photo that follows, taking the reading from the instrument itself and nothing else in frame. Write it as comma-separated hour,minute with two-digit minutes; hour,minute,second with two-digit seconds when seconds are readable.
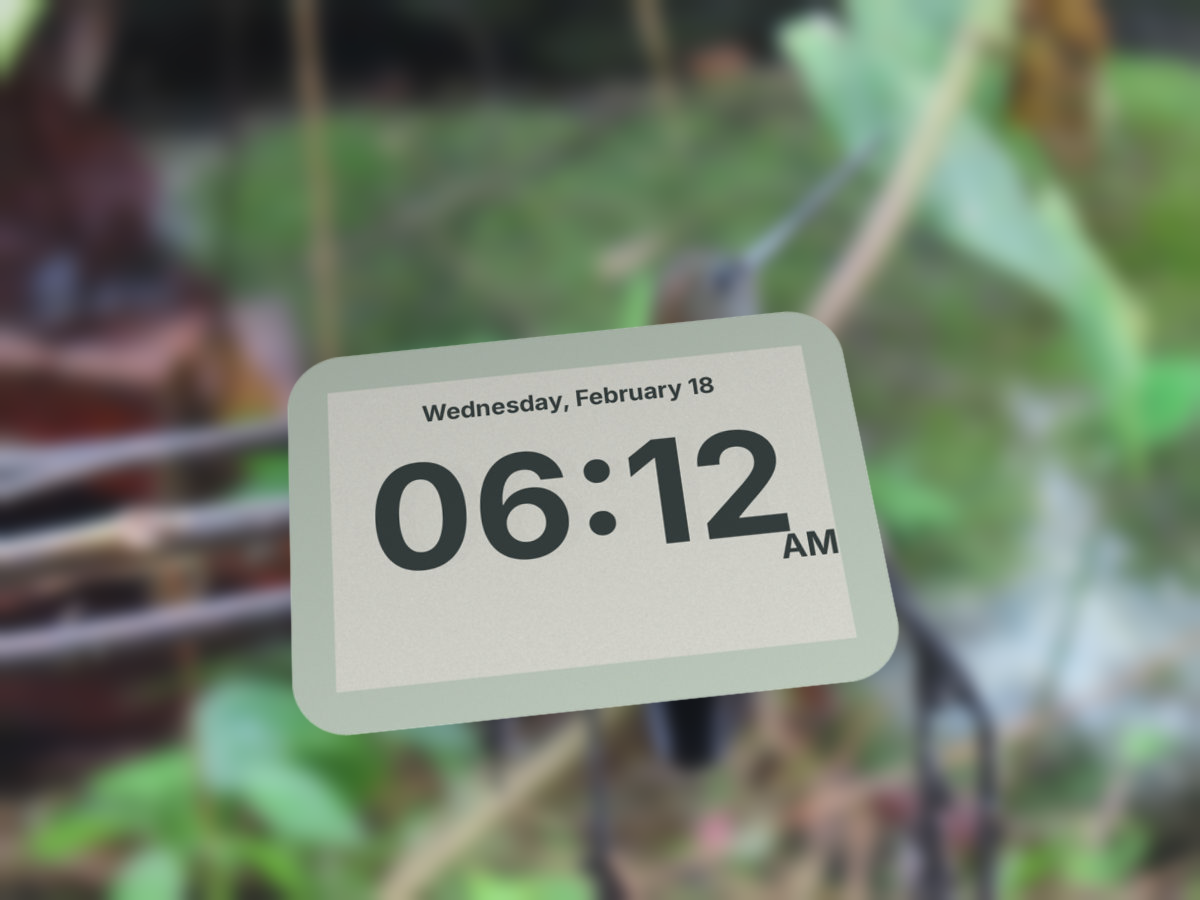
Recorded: 6,12
